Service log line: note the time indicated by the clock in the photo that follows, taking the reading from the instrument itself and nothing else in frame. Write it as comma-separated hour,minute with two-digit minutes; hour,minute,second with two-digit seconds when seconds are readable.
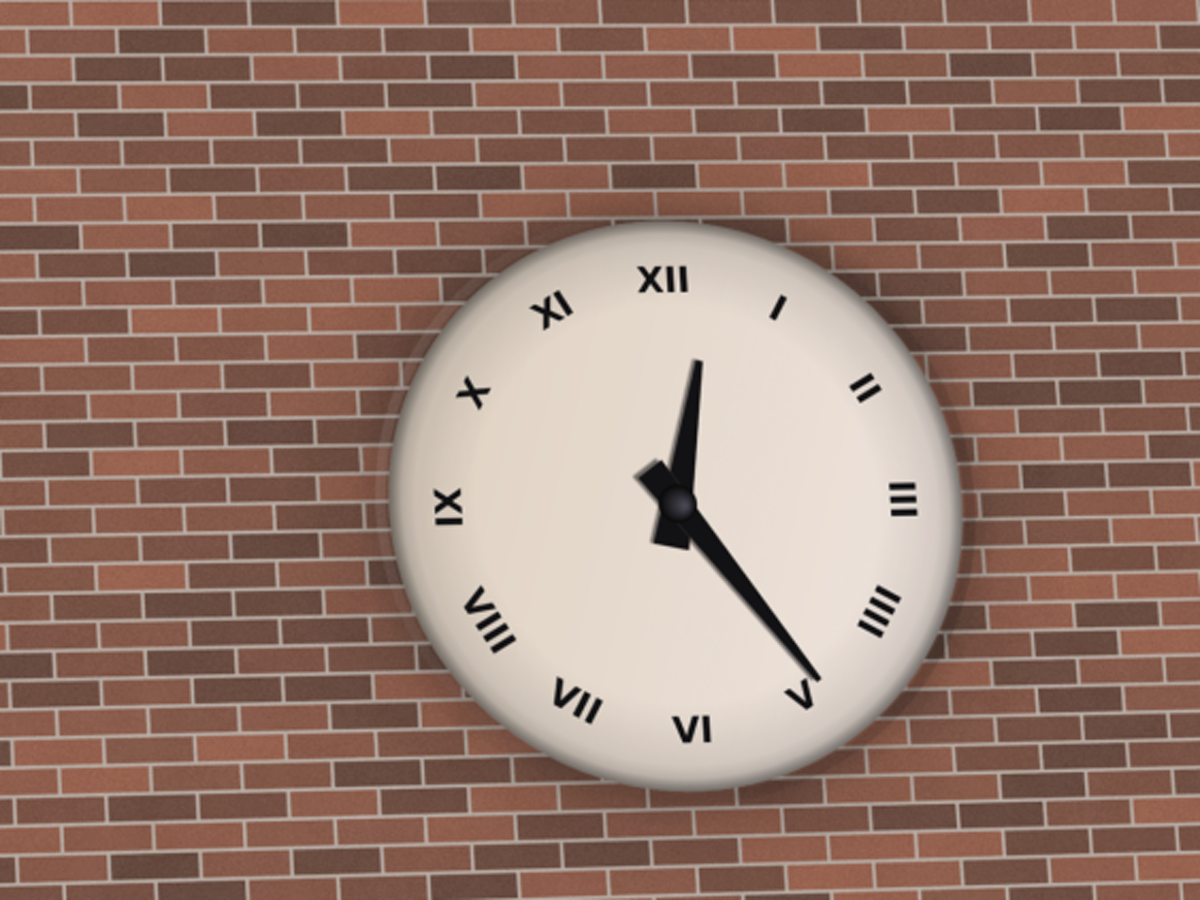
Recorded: 12,24
